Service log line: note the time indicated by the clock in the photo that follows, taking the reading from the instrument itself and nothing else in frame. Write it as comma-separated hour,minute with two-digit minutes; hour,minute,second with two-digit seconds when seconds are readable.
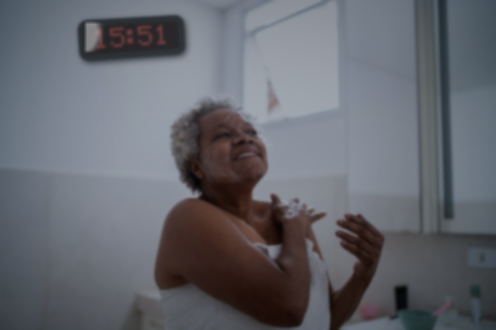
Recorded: 15,51
